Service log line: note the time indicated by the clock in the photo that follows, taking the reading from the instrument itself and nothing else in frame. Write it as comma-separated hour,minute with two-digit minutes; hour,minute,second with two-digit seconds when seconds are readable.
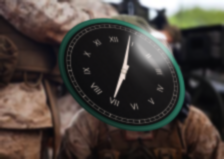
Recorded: 7,04
